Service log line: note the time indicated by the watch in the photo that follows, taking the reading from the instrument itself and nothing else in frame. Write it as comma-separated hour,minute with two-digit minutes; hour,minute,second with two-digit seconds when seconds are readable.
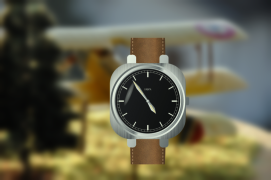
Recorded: 4,54
